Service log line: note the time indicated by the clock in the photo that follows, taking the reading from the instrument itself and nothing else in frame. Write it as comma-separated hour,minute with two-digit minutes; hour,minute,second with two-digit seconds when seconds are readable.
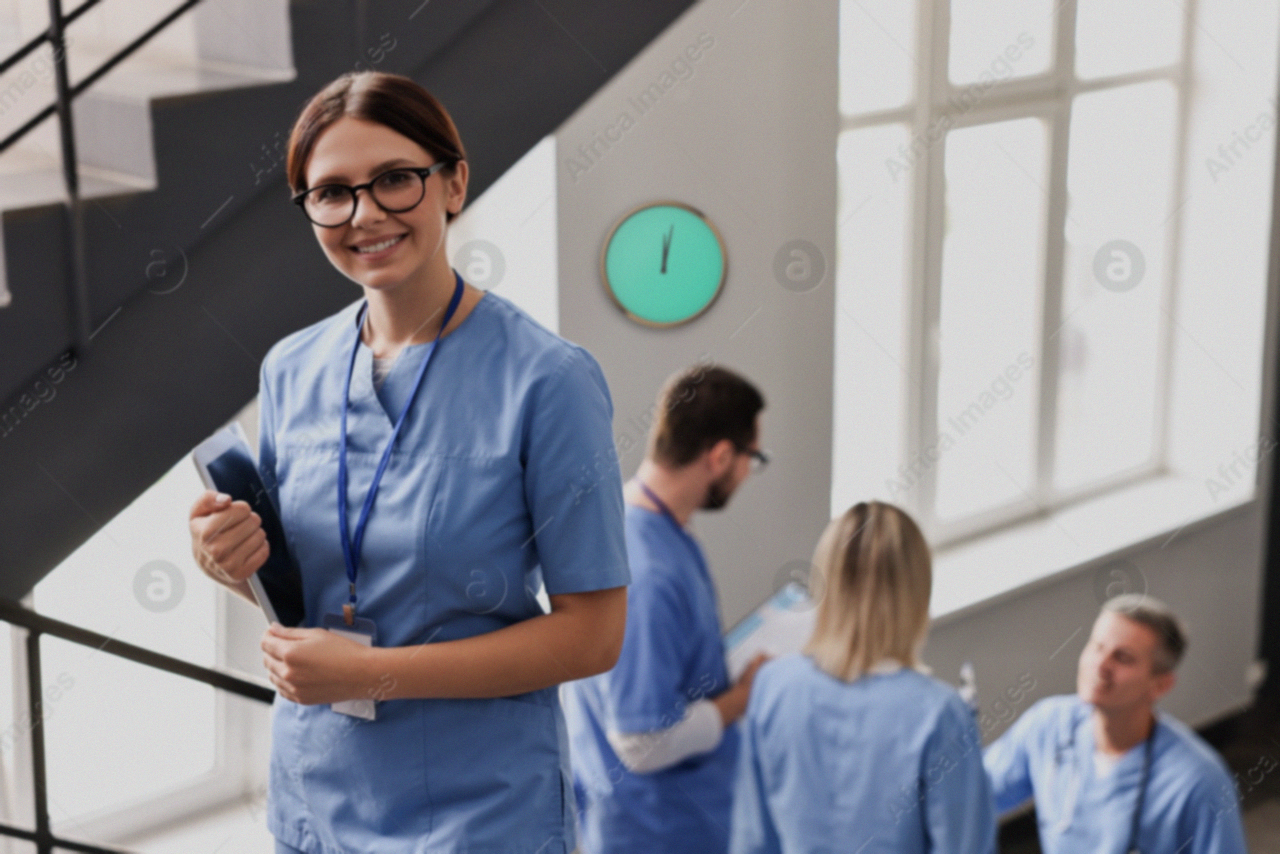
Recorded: 12,02
